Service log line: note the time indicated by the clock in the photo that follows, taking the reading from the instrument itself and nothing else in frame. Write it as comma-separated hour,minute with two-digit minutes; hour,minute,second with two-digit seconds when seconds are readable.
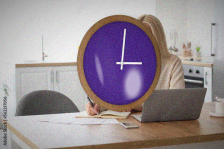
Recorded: 3,01
